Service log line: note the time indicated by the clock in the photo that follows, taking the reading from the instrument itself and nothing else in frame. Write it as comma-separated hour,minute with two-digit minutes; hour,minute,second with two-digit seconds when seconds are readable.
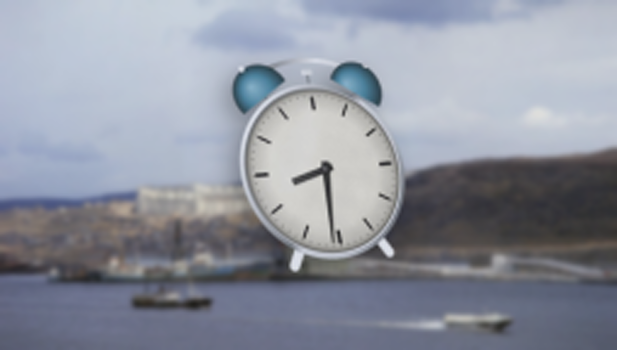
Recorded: 8,31
